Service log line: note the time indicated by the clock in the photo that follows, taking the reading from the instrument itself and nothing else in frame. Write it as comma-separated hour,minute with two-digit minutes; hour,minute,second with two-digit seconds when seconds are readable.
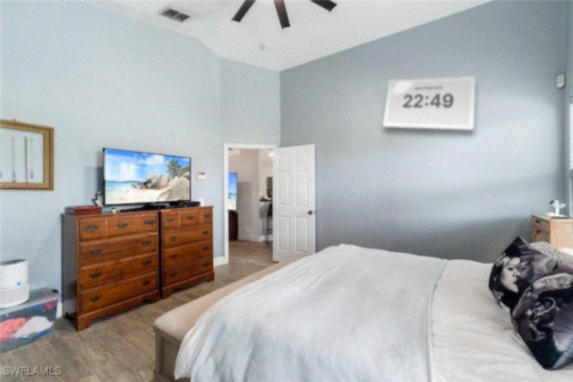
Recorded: 22,49
